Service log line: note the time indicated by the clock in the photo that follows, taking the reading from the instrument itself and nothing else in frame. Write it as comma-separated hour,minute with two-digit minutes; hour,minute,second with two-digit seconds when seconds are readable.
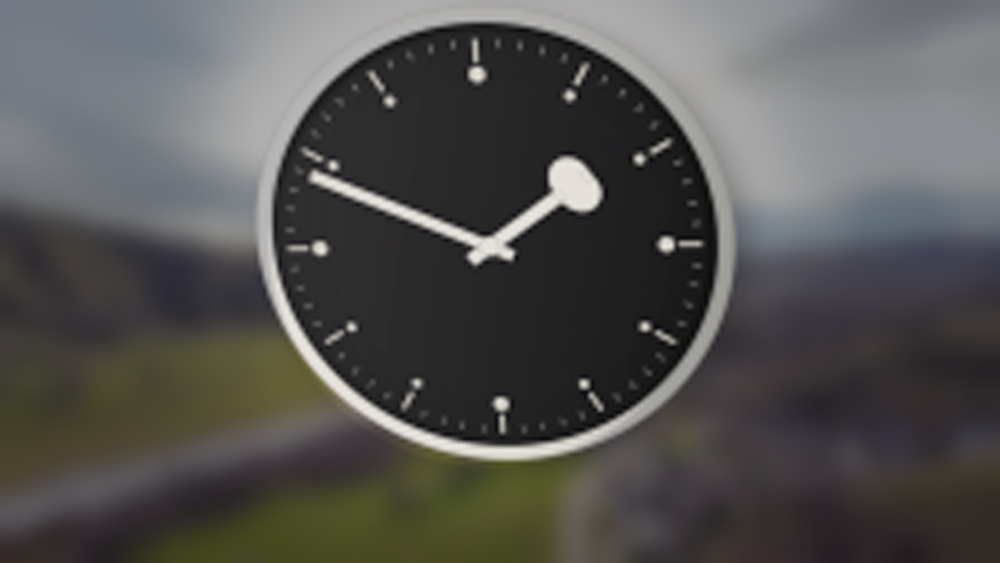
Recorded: 1,49
